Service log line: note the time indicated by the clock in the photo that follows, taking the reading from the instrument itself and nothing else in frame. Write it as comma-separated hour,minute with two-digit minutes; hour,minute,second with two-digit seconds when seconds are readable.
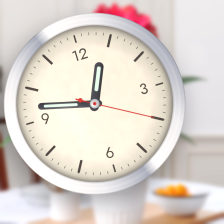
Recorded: 12,47,20
